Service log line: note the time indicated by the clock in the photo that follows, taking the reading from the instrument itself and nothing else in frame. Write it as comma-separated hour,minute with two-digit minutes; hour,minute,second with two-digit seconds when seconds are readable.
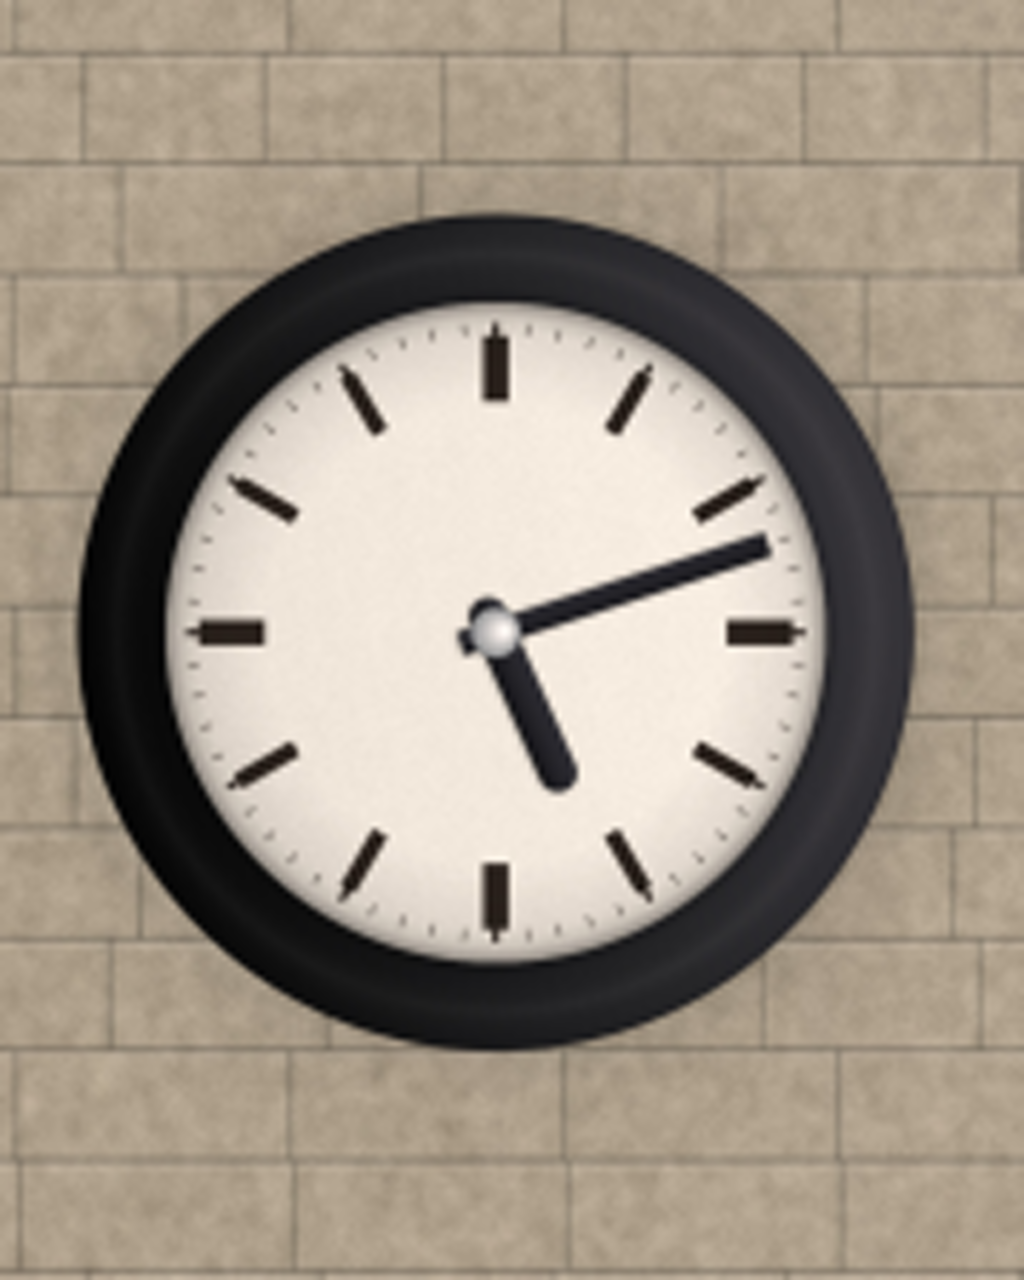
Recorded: 5,12
